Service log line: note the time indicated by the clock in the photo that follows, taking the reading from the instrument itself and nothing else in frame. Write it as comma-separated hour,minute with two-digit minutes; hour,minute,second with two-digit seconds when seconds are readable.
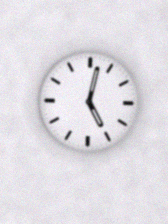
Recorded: 5,02
